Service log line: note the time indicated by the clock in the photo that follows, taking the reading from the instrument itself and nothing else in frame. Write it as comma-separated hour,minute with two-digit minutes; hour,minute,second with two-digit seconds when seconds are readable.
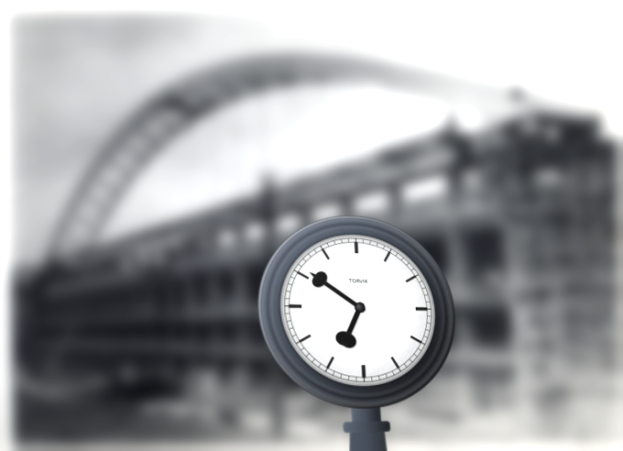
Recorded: 6,51
